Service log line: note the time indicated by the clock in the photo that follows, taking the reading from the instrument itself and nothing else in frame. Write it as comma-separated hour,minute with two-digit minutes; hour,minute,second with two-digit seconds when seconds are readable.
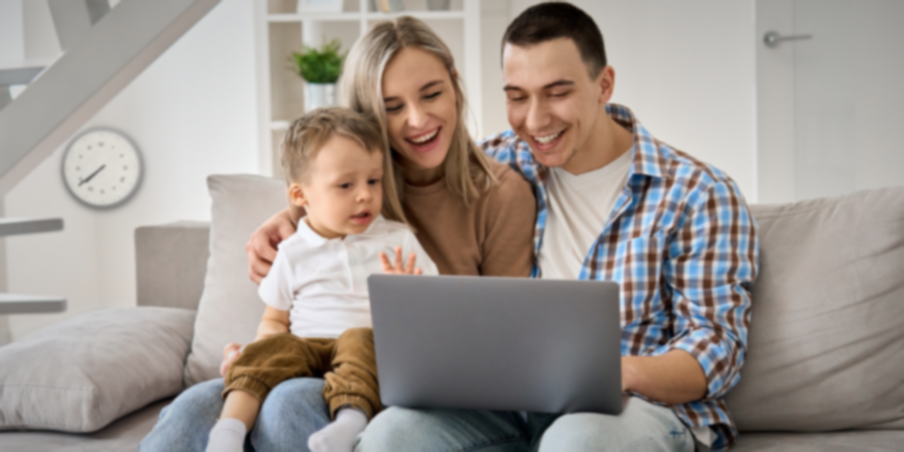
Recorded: 7,39
